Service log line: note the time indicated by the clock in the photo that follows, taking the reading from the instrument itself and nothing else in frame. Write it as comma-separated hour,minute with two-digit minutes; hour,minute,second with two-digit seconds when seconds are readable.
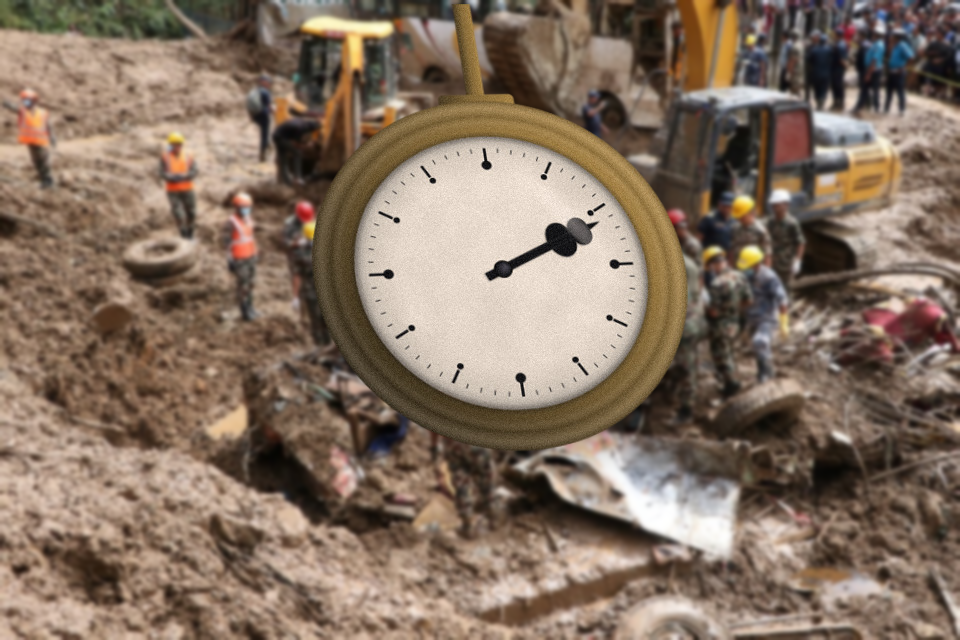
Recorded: 2,11
